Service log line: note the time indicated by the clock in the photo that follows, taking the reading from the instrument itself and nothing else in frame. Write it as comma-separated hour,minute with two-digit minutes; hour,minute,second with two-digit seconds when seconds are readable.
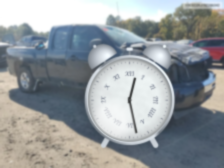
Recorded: 12,28
